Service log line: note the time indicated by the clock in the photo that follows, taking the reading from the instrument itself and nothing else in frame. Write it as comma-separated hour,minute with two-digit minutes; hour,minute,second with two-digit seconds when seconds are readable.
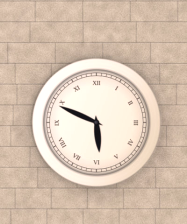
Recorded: 5,49
